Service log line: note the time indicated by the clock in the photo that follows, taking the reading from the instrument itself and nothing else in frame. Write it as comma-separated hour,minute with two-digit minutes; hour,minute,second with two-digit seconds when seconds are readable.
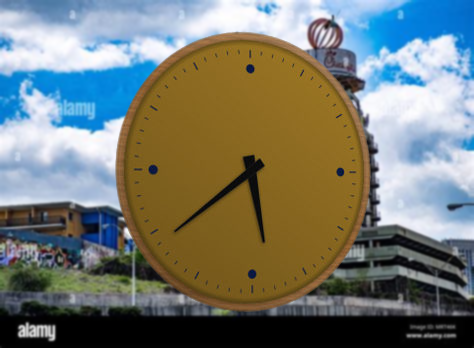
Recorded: 5,39
